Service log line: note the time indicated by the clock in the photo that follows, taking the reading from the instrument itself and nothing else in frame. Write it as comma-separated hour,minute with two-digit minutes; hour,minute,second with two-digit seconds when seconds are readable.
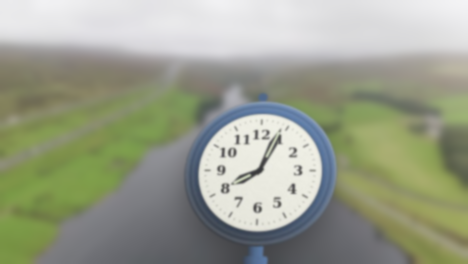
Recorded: 8,04
